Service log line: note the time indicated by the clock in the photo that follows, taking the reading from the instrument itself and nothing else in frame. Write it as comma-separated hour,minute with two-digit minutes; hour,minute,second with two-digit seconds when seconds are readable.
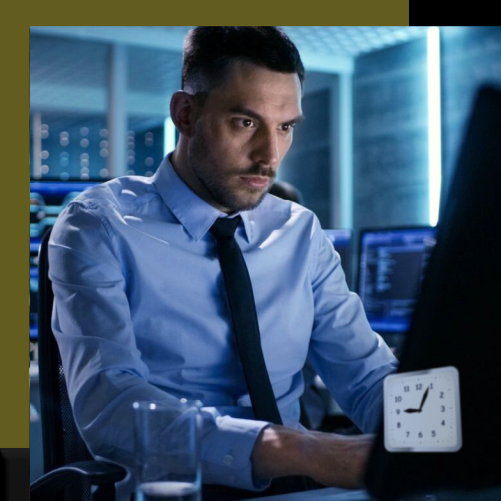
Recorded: 9,04
